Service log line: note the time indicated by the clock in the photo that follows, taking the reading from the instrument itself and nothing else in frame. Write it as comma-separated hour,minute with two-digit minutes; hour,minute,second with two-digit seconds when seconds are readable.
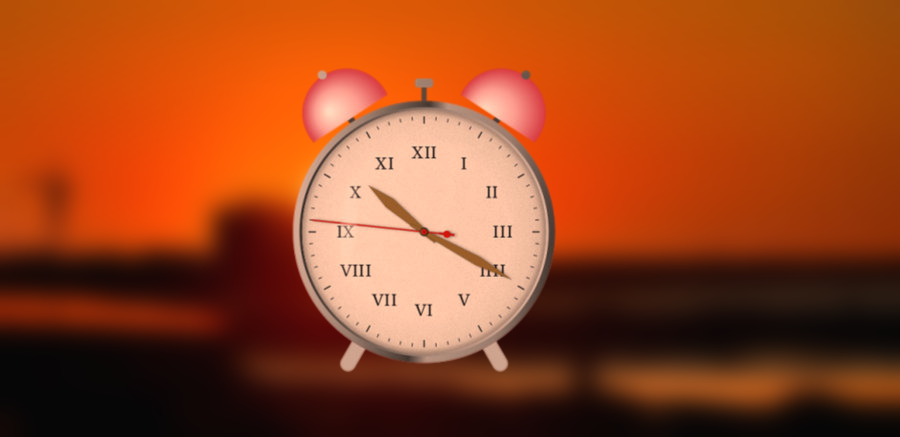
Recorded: 10,19,46
